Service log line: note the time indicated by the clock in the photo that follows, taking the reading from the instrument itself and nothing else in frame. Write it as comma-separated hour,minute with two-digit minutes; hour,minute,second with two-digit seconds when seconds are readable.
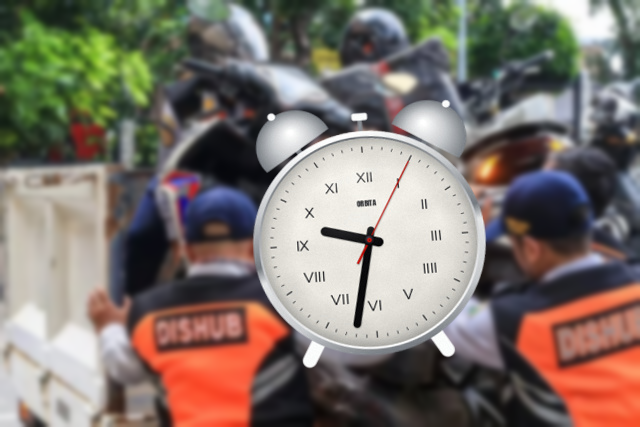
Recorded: 9,32,05
